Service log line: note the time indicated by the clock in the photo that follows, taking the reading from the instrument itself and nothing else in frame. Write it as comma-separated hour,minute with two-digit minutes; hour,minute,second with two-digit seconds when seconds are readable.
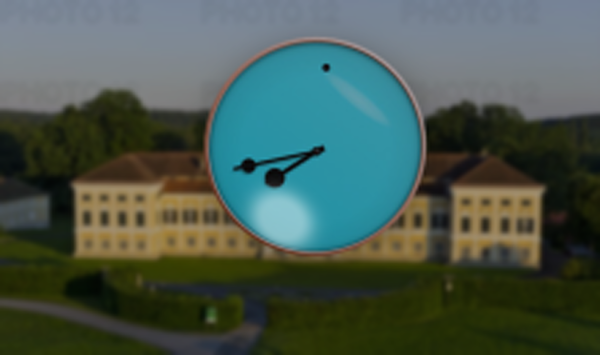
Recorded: 7,42
